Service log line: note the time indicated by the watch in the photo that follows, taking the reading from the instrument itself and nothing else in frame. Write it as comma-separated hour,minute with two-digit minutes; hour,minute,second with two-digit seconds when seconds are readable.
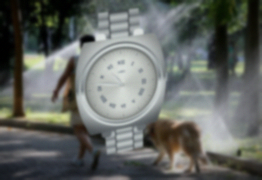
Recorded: 10,47
